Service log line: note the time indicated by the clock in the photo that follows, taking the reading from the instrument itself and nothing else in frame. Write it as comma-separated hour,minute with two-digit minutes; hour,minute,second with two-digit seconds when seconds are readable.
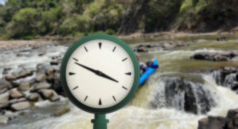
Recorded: 3,49
